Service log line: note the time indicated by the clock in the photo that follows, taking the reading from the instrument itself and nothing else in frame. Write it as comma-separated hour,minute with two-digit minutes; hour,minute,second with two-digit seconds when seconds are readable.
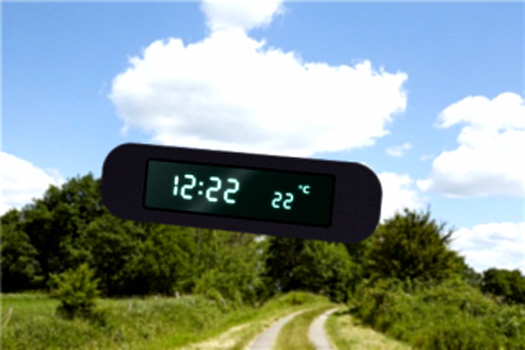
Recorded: 12,22
